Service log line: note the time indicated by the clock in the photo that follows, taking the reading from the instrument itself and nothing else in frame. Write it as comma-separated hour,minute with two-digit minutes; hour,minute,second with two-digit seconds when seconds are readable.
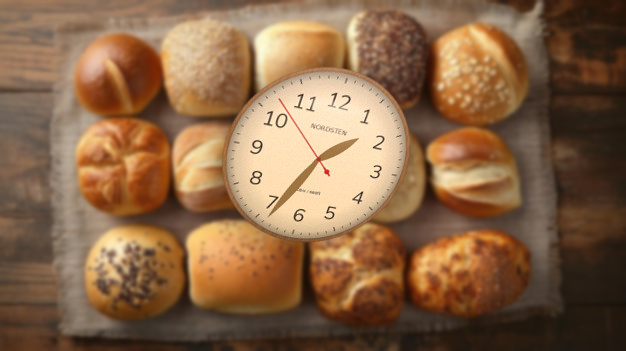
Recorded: 1,33,52
